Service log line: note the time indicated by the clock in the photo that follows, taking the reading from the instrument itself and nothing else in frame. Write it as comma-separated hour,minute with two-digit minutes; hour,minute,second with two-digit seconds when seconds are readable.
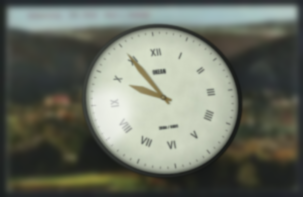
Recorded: 9,55
